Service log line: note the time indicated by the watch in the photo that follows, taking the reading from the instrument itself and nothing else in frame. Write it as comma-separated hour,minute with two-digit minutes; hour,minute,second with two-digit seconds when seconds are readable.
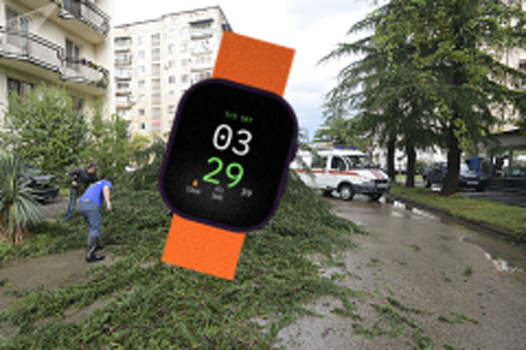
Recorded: 3,29
